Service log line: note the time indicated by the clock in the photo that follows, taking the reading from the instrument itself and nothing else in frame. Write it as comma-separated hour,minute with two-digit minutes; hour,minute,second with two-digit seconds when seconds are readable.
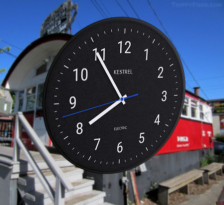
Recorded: 7,54,43
